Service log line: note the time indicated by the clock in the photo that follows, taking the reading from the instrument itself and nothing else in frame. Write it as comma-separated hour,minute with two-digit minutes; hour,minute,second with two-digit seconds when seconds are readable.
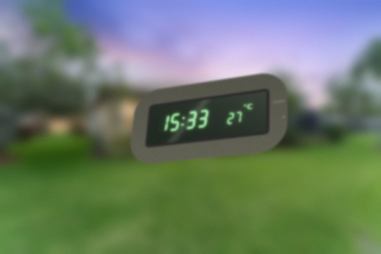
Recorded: 15,33
